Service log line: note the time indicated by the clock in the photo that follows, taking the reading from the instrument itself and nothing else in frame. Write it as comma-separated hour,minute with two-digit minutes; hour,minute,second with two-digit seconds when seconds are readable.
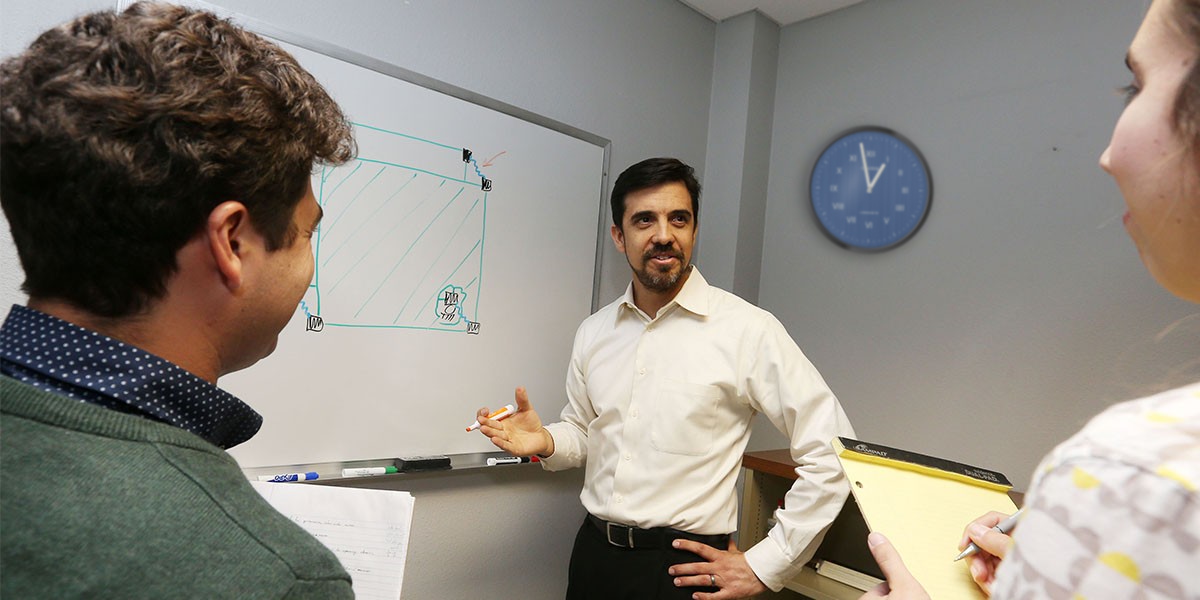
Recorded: 12,58
